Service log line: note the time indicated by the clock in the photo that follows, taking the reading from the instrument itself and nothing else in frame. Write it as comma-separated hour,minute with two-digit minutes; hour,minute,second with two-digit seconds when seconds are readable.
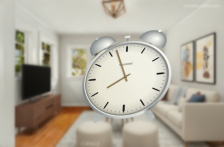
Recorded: 7,57
